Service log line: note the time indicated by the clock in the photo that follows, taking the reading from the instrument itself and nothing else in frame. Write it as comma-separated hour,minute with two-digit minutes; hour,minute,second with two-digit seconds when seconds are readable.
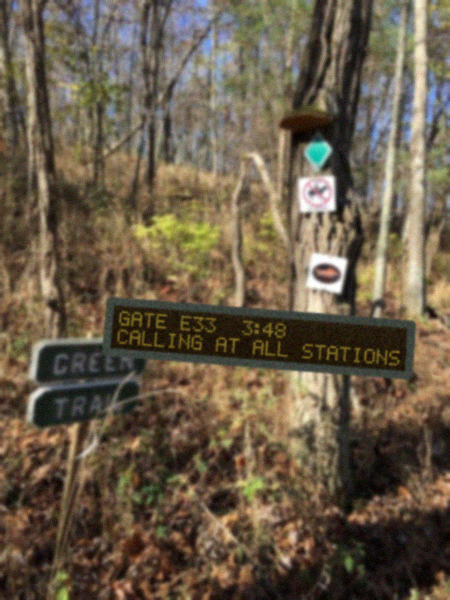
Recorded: 3,48
